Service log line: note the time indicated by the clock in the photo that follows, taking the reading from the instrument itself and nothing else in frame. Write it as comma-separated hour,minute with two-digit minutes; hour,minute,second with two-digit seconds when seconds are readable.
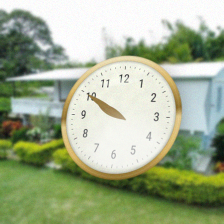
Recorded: 9,50
